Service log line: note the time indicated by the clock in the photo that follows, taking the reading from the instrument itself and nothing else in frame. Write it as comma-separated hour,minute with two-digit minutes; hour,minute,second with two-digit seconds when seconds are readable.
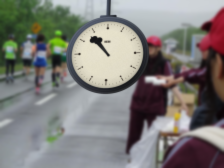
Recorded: 10,53
